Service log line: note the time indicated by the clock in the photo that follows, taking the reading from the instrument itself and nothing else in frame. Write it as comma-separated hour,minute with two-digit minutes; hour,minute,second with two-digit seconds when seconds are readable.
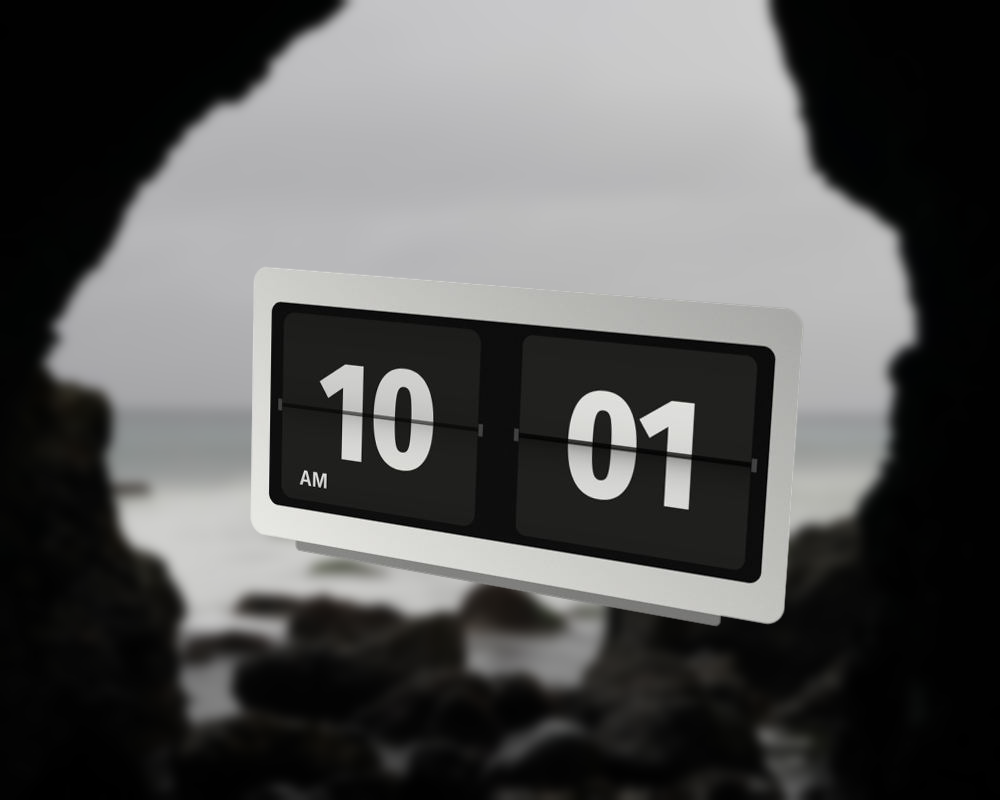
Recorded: 10,01
